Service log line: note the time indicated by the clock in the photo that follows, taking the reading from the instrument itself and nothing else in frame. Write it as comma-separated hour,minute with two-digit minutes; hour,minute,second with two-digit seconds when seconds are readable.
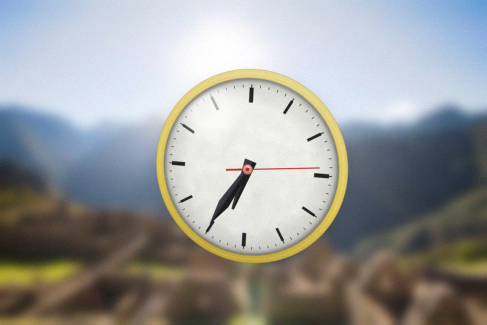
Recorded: 6,35,14
